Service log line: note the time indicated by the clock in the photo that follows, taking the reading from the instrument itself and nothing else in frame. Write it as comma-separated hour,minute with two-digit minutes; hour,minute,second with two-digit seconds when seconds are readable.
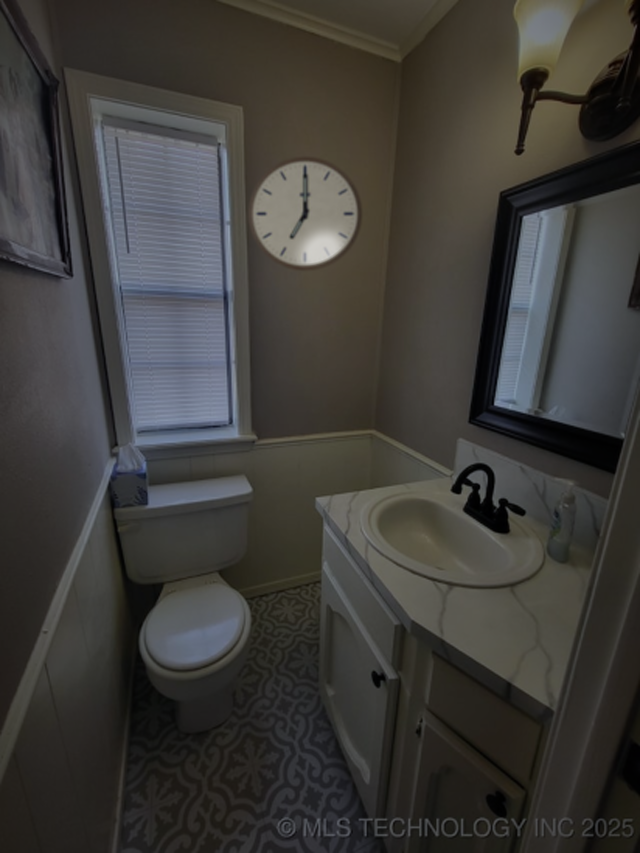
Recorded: 7,00
